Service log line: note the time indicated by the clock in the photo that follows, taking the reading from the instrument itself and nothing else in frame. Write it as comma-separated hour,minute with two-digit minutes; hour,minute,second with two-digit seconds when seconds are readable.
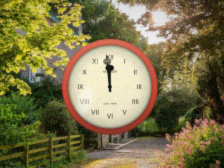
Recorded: 11,59
